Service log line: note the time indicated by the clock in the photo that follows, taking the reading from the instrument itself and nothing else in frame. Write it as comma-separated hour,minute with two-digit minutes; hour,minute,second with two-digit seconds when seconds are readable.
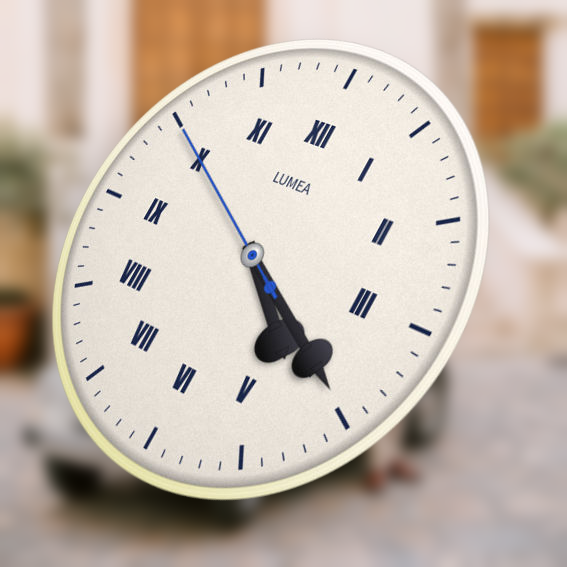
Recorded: 4,19,50
